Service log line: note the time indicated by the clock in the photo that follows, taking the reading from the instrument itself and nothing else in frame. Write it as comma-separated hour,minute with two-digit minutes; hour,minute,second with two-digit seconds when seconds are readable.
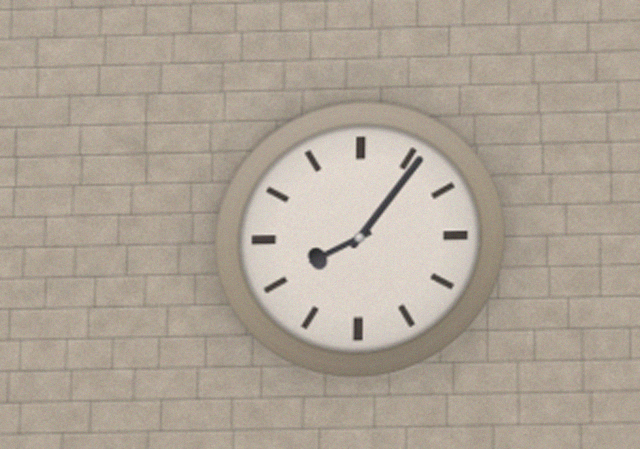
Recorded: 8,06
